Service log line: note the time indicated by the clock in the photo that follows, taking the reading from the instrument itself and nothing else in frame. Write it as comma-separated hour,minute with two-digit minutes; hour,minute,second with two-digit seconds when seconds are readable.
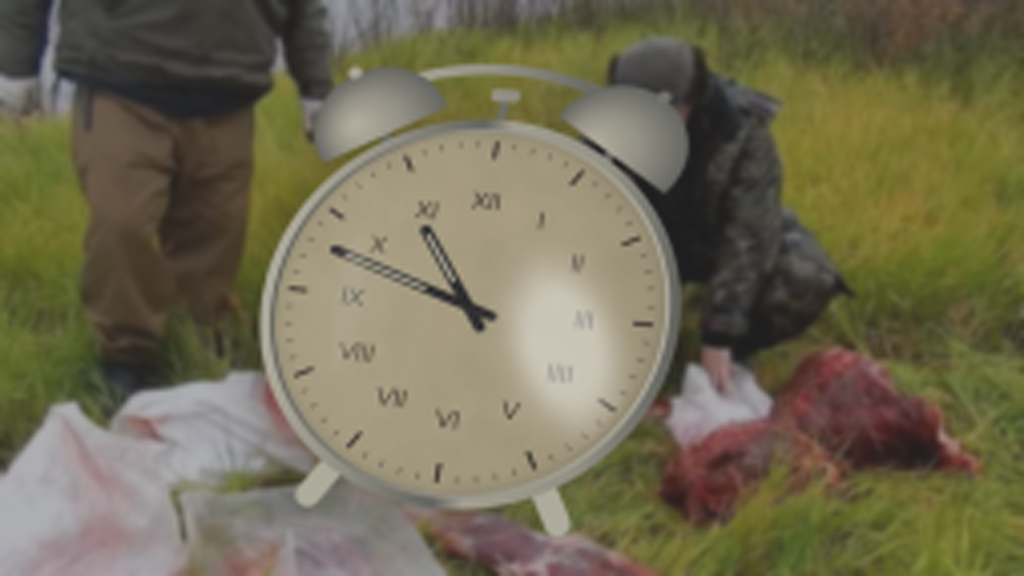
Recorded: 10,48
